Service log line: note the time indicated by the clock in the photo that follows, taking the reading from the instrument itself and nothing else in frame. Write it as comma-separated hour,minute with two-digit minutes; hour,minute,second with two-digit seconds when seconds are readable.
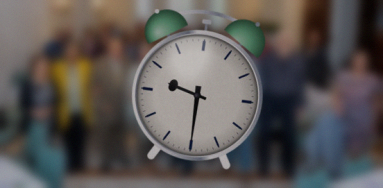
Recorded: 9,30
